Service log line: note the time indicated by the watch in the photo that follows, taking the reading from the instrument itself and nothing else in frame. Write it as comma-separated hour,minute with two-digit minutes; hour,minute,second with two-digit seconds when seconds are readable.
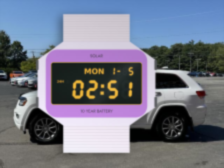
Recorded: 2,51
